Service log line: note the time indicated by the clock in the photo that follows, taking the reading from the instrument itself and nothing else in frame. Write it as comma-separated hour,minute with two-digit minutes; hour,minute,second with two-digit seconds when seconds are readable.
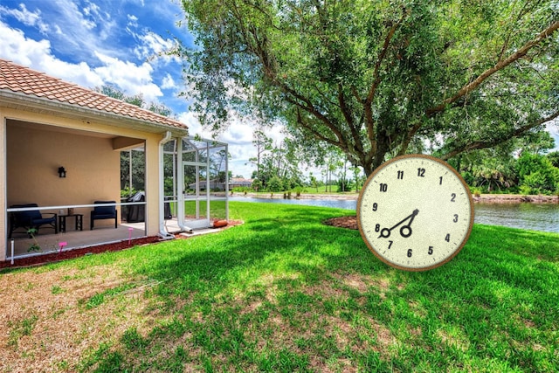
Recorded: 6,38
